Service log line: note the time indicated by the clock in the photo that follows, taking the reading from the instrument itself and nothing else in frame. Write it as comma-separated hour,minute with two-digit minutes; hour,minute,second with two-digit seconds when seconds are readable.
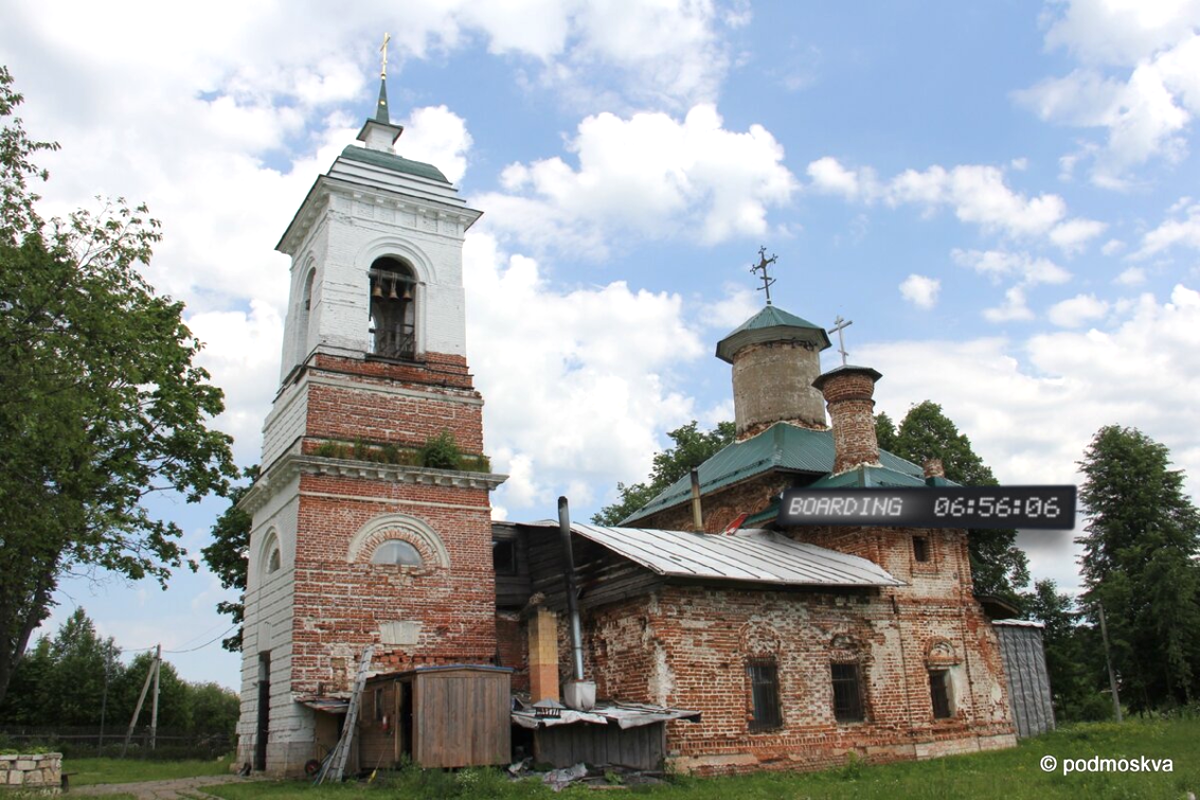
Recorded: 6,56,06
